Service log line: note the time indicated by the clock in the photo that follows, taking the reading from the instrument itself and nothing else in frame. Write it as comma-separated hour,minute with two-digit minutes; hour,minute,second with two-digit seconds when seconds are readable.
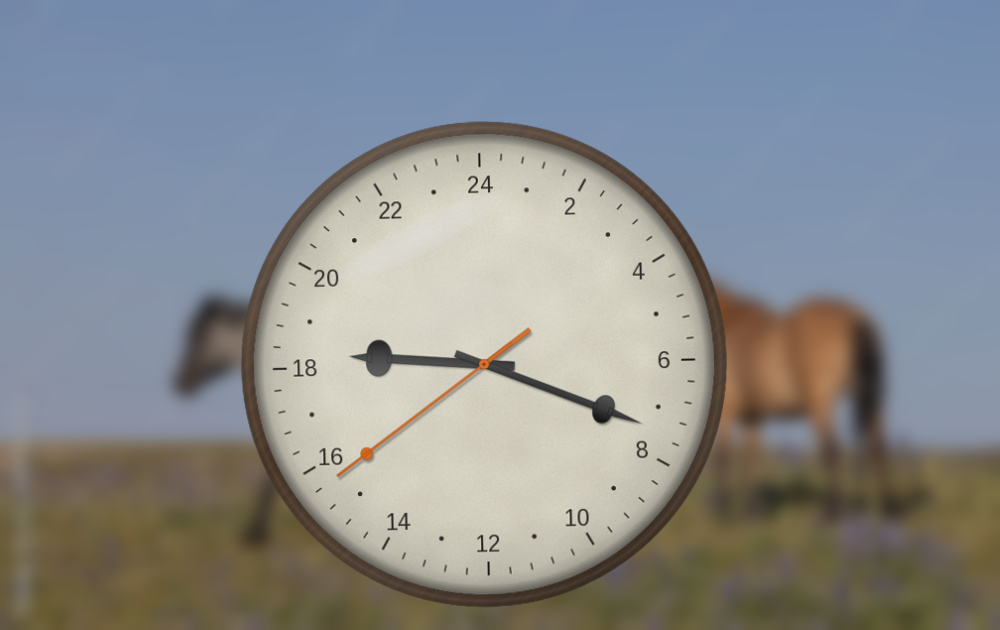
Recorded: 18,18,39
